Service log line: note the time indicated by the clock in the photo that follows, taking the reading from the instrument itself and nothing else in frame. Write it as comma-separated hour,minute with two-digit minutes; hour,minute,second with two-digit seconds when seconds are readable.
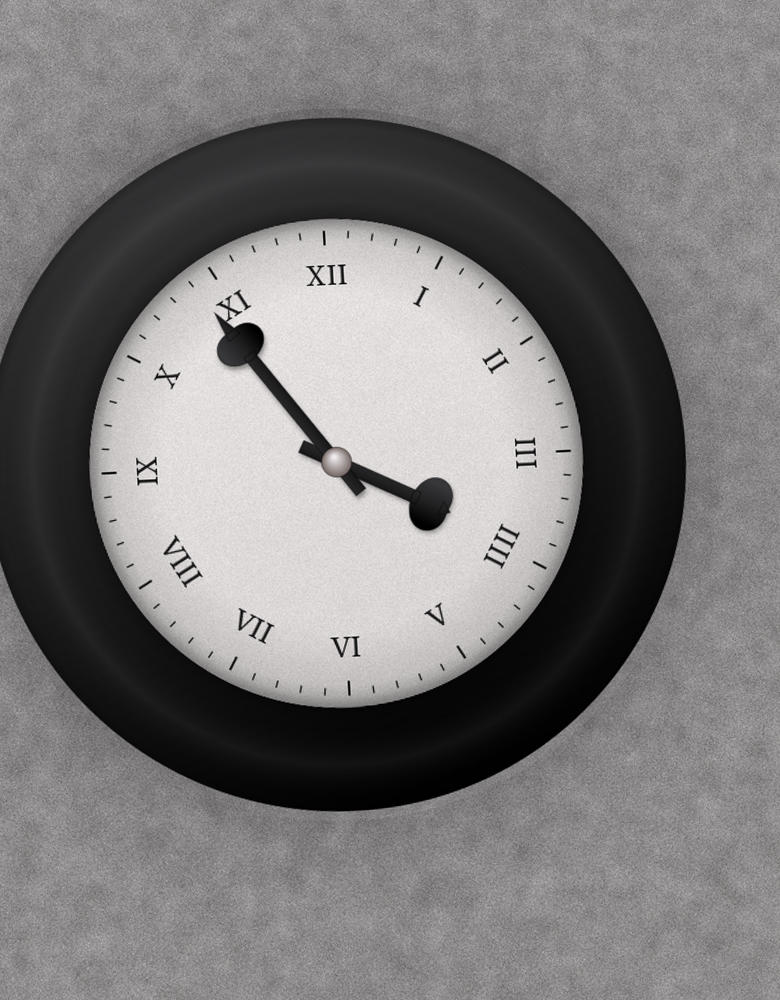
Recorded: 3,54
